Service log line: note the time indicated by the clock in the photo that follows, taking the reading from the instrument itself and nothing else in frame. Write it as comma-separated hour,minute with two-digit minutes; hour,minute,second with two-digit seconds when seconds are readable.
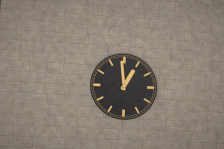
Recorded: 12,59
